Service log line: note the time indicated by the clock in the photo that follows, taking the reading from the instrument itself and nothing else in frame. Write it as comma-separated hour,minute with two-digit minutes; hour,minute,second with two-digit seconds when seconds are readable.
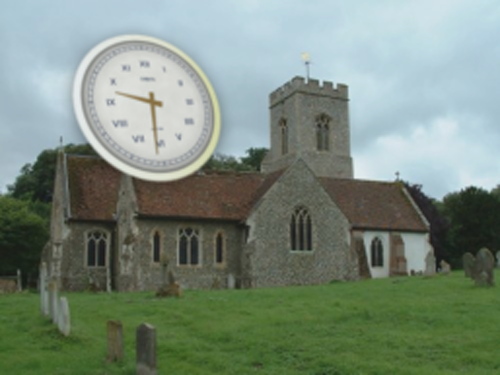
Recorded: 9,31
